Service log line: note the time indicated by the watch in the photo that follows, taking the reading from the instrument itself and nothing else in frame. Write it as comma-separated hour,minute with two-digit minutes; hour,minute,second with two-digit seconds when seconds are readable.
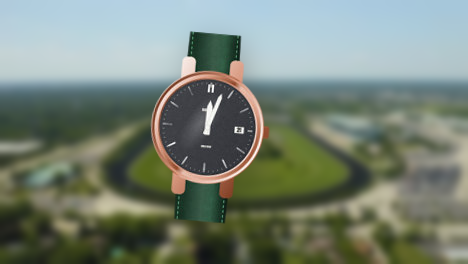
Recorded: 12,03
